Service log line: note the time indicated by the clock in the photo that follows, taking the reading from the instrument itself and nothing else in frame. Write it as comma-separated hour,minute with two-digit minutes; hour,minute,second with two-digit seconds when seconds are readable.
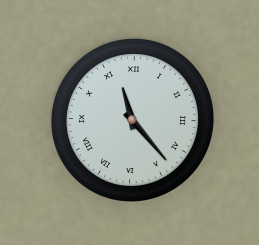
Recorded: 11,23
